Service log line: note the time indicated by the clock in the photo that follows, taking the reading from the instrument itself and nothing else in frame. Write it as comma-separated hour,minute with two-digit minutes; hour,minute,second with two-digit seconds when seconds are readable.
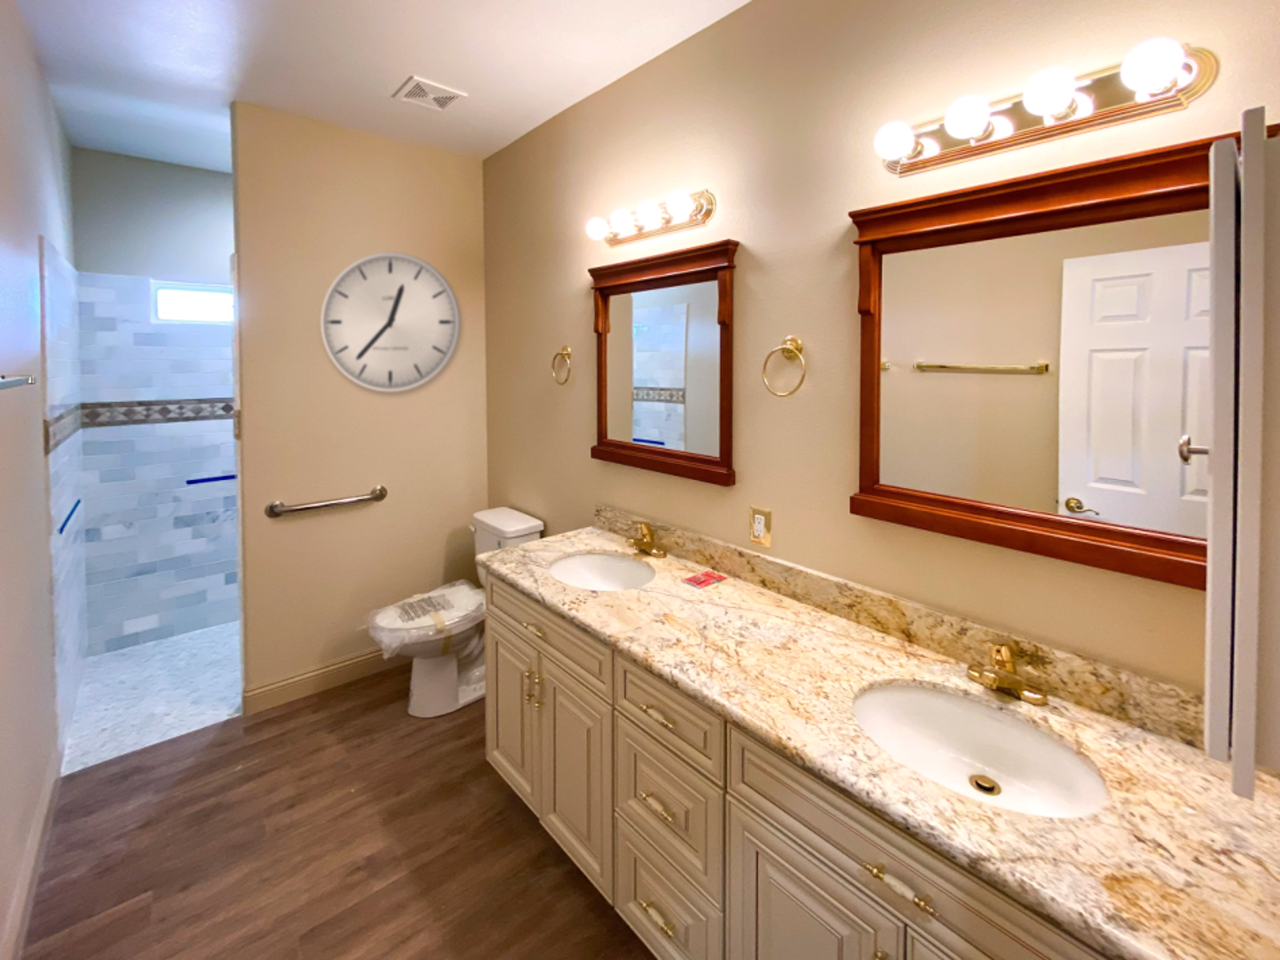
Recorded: 12,37
